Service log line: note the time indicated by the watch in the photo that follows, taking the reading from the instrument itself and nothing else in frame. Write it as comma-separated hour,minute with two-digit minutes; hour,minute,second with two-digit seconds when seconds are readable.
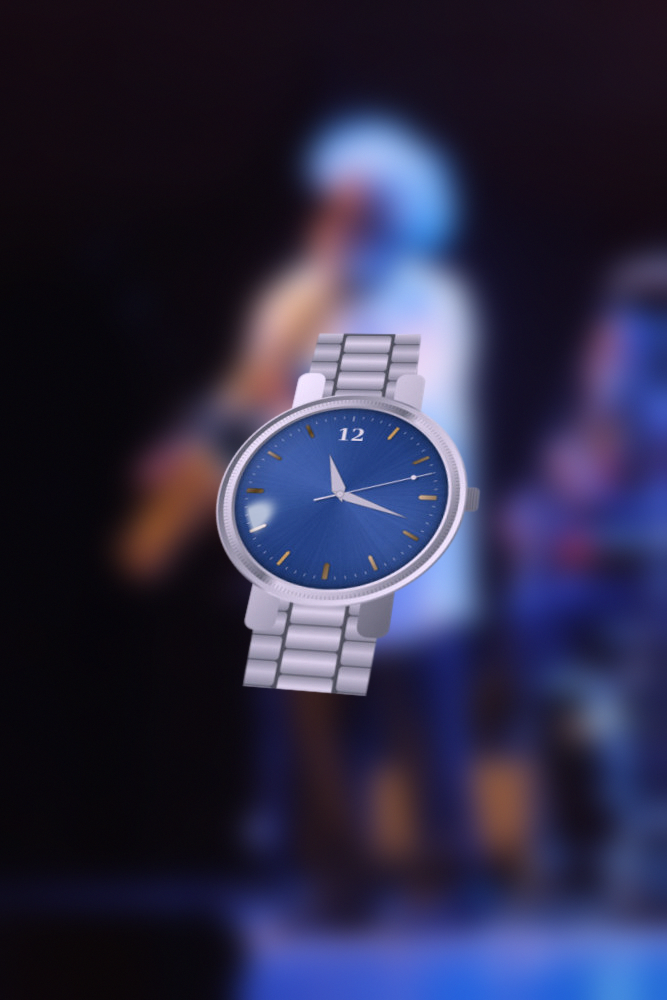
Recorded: 11,18,12
